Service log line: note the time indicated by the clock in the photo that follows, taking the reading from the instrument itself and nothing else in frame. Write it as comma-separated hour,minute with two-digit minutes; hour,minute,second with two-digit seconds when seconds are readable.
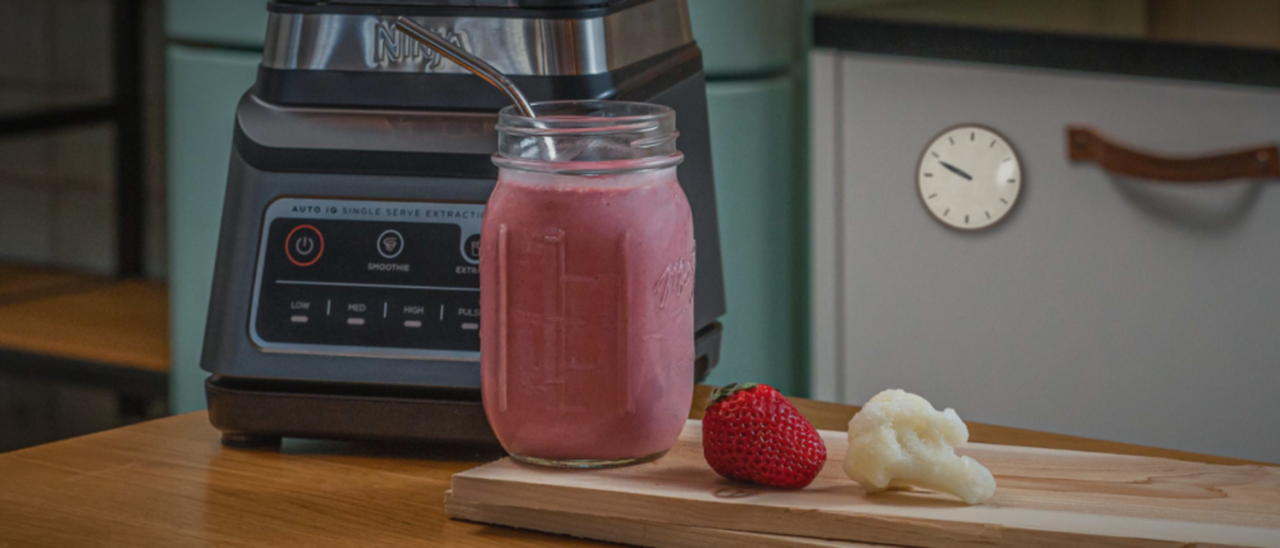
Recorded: 9,49
